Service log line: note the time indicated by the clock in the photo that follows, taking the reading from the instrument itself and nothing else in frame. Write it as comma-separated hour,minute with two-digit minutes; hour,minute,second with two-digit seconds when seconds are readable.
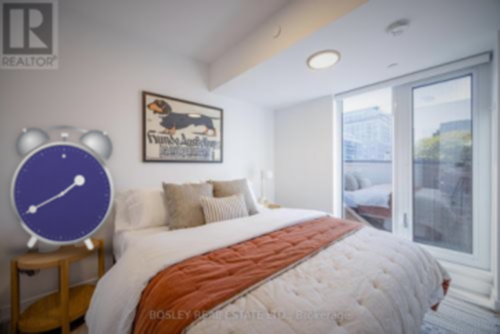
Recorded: 1,40
